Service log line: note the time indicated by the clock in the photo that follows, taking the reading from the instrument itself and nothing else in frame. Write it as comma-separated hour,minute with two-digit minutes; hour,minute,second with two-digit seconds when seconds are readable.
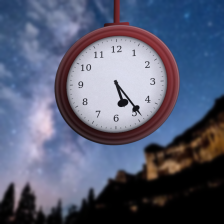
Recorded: 5,24
